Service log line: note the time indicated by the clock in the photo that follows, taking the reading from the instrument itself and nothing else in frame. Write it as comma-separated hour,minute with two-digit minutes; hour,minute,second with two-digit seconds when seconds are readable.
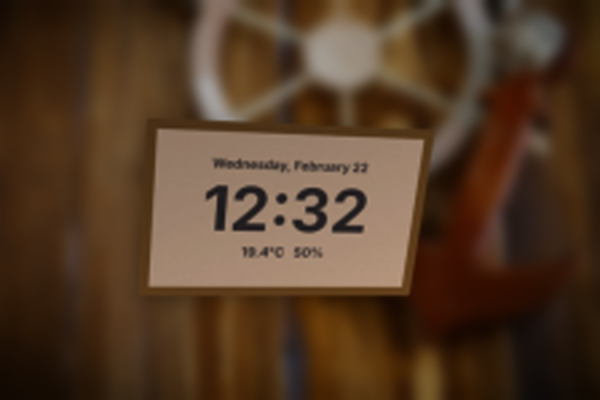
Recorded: 12,32
